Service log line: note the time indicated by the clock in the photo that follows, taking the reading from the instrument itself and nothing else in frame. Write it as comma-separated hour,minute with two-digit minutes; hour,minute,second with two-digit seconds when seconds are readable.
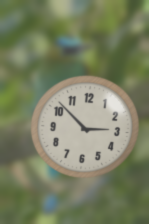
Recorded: 2,52
